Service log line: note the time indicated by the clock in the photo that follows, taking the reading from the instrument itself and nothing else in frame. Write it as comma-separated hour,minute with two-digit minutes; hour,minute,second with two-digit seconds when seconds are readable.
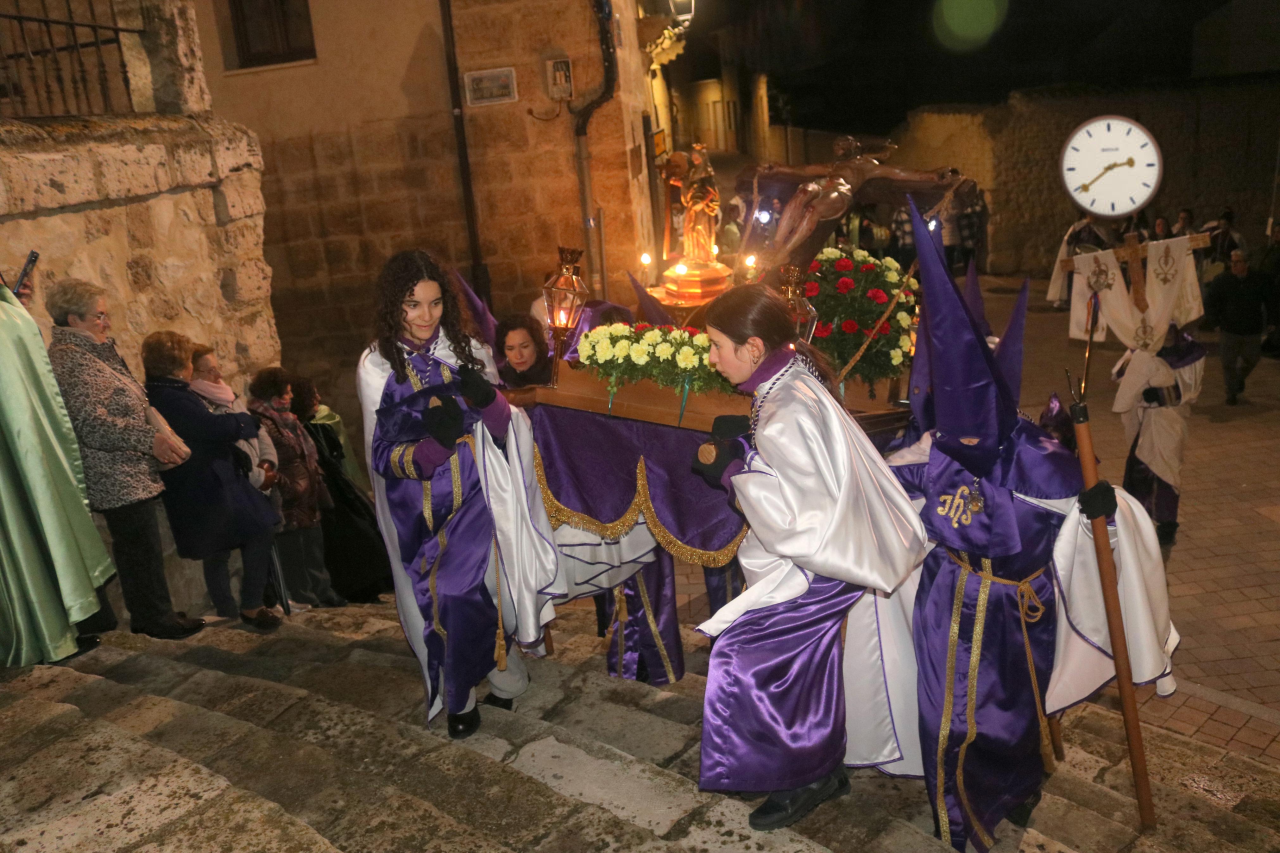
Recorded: 2,39
